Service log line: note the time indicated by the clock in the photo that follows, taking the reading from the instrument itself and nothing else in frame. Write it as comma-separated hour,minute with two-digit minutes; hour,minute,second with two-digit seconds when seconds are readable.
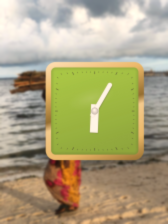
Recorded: 6,05
